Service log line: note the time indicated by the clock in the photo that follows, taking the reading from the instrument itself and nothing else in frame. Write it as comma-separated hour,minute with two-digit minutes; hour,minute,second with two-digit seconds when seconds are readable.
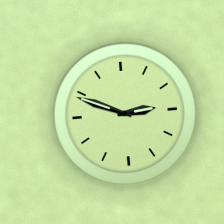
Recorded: 2,49
